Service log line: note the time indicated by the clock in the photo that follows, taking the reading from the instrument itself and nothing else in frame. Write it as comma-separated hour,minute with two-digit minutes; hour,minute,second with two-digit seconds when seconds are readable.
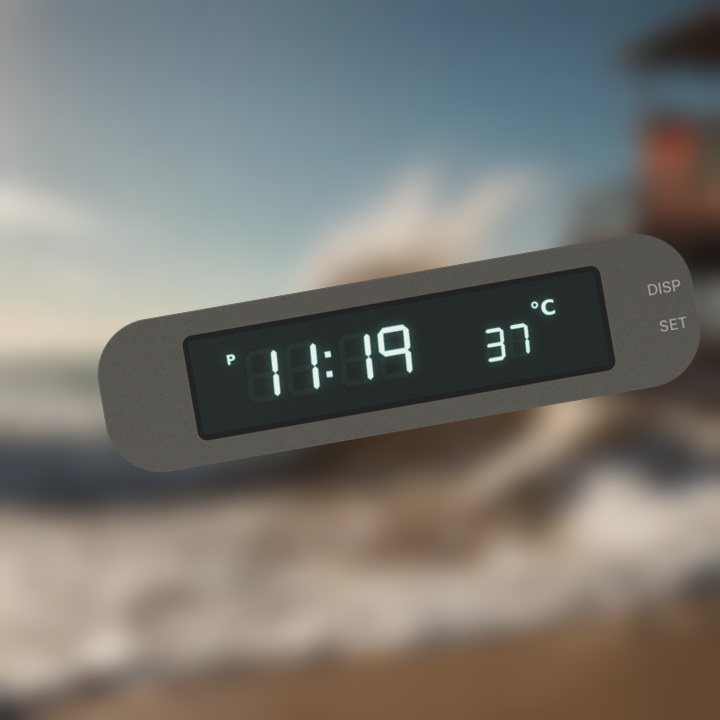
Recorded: 11,19
